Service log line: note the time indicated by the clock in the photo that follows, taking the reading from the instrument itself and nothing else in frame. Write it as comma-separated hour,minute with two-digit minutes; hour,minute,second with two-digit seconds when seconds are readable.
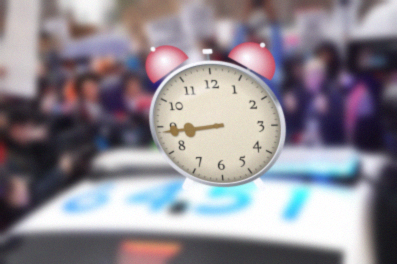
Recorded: 8,44
